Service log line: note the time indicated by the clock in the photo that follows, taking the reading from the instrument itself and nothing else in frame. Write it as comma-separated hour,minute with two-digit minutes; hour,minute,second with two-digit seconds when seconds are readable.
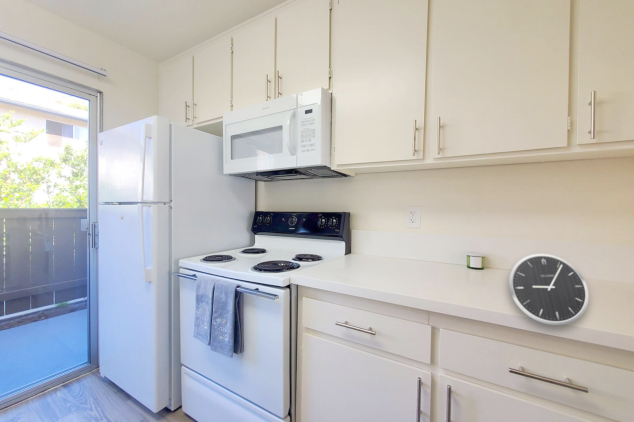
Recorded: 9,06
